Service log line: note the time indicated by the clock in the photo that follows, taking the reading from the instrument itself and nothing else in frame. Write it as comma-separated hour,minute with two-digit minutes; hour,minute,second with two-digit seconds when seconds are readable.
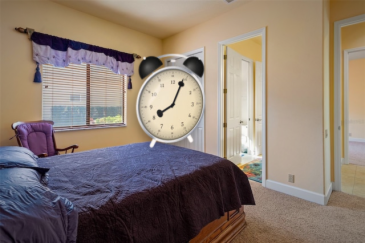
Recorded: 8,04
